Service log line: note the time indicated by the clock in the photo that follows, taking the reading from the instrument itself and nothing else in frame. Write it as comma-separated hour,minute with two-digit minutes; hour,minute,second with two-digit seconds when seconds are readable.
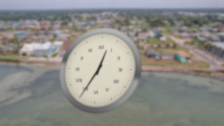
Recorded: 12,35
